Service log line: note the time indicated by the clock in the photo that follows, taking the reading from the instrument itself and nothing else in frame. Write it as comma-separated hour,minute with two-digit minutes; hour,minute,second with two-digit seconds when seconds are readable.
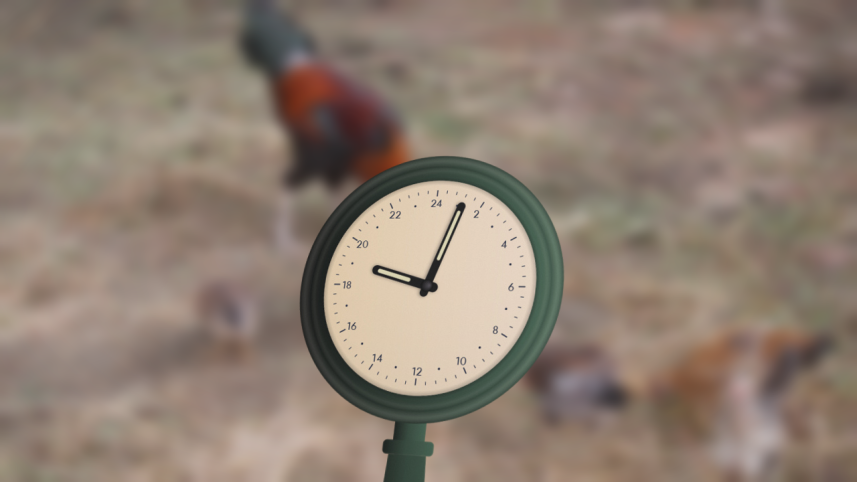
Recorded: 19,03
